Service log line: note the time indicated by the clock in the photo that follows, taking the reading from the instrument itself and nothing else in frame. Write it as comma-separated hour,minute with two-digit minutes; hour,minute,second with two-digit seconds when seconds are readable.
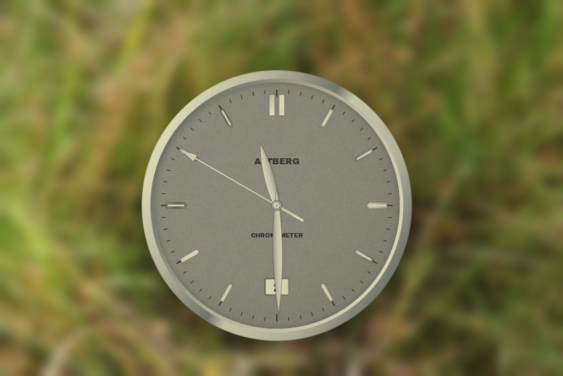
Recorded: 11,29,50
